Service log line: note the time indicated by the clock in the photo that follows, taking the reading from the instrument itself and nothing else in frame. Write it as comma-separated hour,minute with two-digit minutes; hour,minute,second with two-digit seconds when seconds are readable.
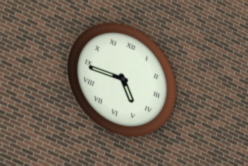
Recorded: 4,44
